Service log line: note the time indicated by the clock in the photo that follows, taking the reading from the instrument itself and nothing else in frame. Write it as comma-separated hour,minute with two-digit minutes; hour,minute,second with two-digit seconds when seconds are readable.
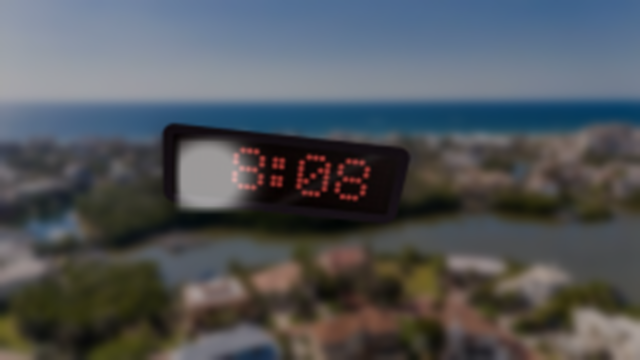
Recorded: 8,08
